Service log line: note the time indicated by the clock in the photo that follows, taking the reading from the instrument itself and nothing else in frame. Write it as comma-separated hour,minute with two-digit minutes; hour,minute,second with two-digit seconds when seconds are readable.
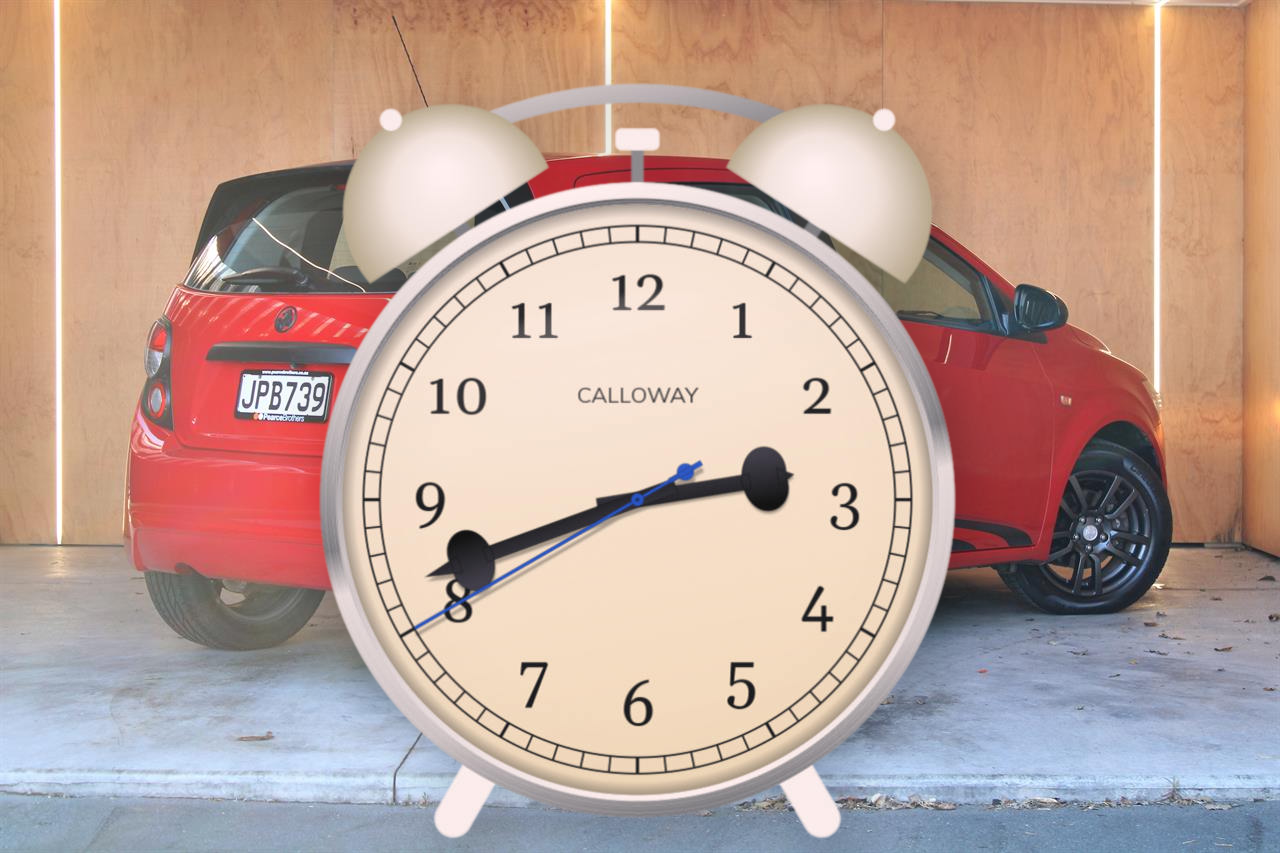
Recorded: 2,41,40
